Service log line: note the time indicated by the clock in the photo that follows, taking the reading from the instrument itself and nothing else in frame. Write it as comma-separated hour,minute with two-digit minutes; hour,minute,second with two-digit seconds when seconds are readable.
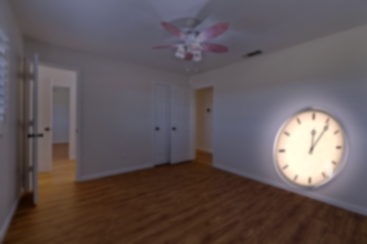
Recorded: 12,06
